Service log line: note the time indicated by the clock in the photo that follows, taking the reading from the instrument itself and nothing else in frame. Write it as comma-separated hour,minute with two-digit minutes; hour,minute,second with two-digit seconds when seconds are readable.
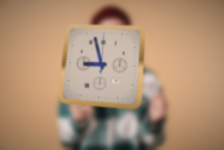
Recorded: 8,57
